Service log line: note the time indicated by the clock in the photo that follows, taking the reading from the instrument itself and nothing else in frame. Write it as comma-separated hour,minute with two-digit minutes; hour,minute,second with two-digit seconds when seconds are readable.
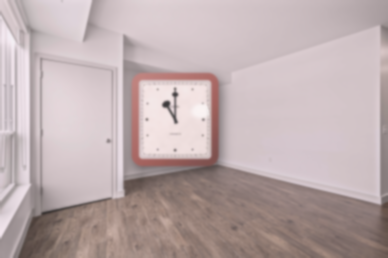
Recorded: 11,00
